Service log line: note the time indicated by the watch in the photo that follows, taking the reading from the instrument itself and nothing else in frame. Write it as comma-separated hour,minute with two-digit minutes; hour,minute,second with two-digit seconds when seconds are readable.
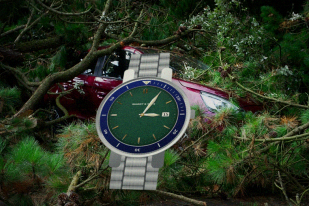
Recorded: 3,05
